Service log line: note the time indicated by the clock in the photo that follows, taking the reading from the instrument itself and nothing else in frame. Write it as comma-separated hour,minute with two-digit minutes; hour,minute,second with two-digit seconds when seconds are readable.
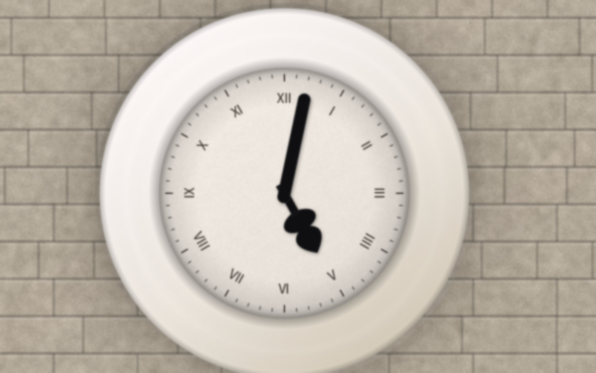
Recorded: 5,02
